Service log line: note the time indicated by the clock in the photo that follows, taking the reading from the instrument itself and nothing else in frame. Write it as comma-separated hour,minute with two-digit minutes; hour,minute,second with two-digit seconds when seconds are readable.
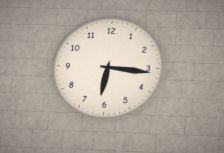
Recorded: 6,16
